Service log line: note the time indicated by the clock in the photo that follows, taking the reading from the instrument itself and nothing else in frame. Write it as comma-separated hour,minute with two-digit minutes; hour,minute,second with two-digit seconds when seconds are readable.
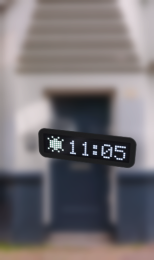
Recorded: 11,05
